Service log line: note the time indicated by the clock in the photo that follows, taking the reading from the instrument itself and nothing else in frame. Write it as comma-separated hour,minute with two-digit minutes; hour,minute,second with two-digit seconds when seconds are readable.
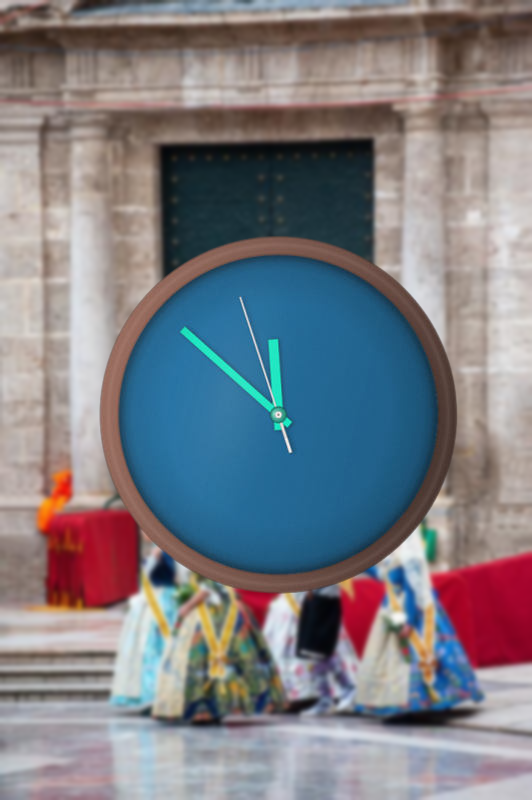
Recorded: 11,51,57
